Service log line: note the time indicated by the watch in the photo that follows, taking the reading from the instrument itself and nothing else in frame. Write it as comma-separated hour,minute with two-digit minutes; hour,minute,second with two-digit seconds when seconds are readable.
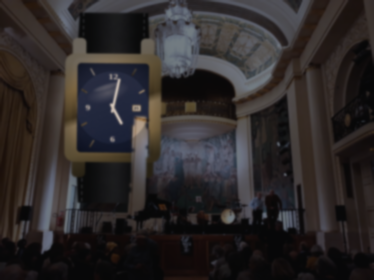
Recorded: 5,02
